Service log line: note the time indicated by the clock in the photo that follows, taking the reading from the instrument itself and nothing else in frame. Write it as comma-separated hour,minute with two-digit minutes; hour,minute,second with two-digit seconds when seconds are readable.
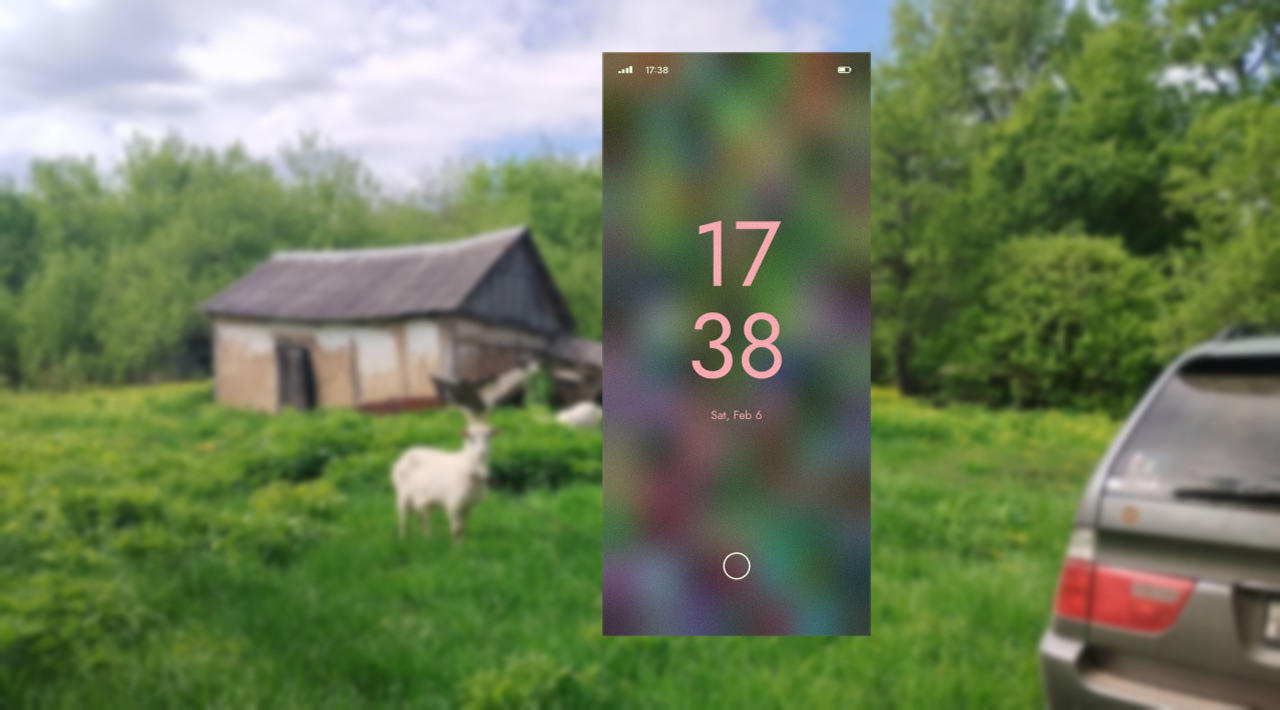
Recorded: 17,38
